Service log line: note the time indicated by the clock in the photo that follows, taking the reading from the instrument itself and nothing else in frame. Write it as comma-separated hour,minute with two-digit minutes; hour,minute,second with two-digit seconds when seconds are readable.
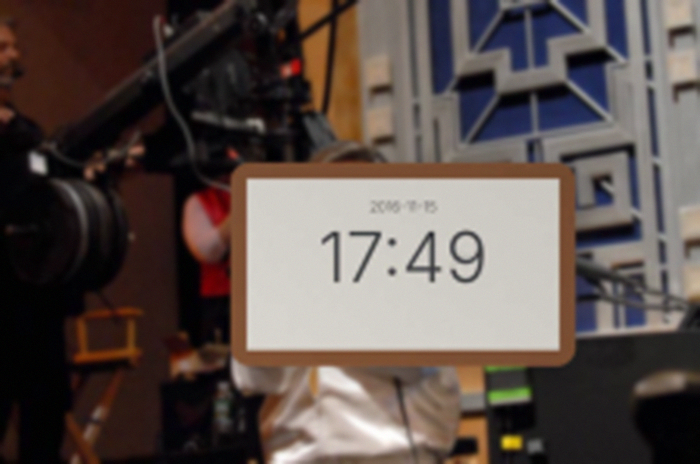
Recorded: 17,49
